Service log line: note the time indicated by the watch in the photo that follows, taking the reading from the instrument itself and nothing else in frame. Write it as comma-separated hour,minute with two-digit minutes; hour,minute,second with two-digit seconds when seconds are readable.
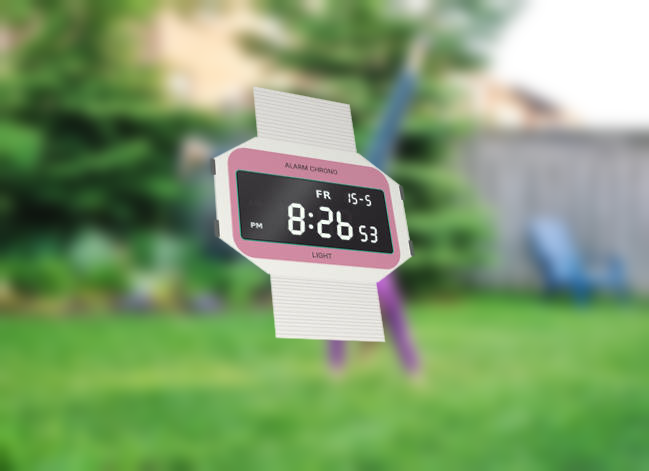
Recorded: 8,26,53
